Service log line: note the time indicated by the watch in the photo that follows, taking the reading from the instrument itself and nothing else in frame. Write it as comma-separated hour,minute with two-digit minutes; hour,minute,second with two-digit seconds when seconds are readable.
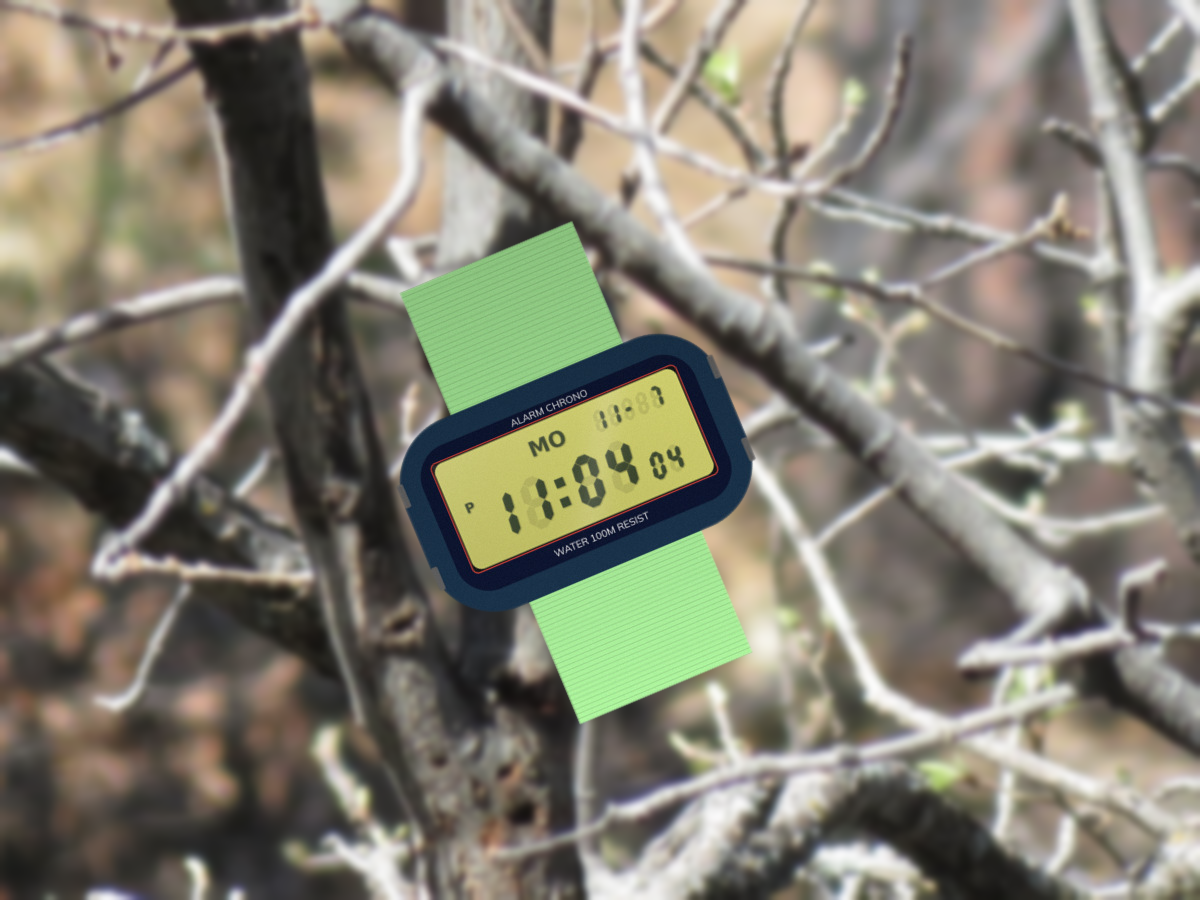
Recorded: 11,04,04
